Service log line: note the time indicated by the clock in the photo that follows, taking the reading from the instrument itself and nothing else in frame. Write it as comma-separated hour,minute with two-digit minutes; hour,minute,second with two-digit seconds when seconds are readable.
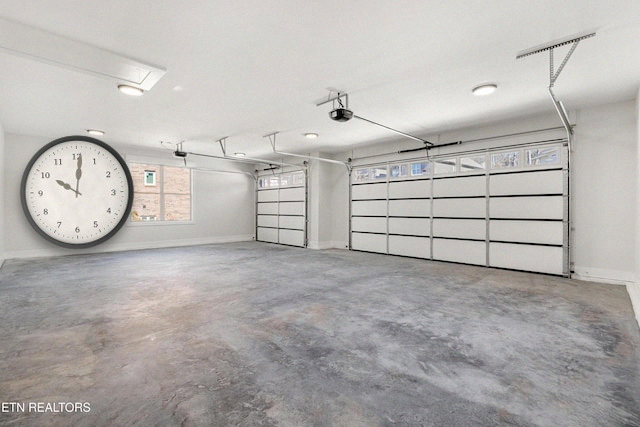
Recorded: 10,01
